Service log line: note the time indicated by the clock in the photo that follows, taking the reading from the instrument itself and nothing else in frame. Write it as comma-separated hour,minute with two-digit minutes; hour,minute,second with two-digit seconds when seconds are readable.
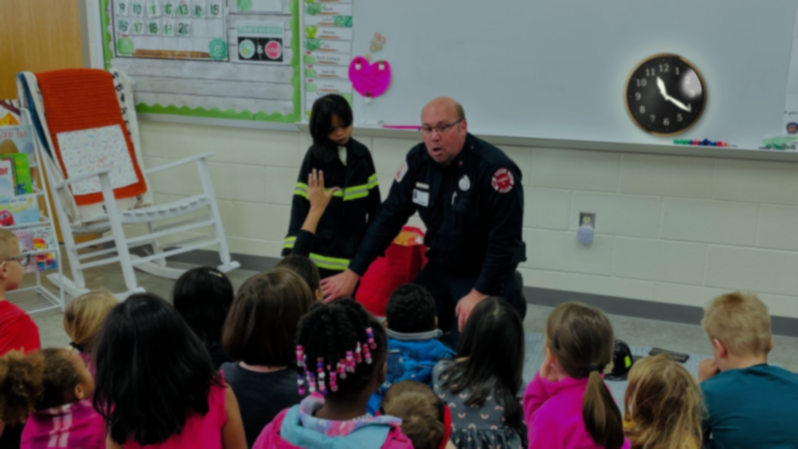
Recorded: 11,21
